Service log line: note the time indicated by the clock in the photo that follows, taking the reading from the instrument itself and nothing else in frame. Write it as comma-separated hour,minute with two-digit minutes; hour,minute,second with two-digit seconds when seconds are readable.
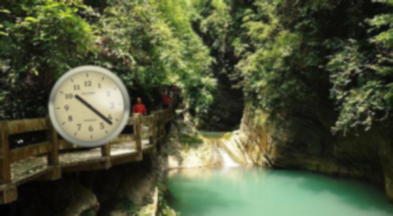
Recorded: 10,22
